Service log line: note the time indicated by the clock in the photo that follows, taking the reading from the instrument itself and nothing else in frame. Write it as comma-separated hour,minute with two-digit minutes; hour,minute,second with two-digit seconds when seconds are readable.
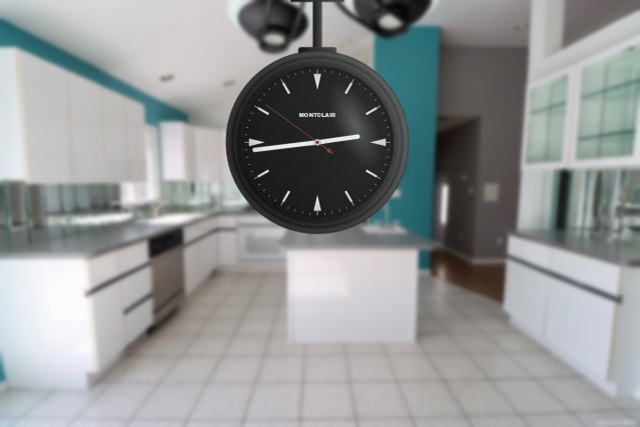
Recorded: 2,43,51
